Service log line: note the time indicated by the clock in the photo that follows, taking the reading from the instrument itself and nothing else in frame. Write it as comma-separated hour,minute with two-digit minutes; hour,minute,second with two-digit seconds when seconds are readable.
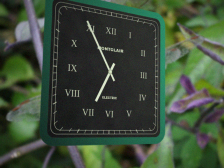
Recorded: 6,55
